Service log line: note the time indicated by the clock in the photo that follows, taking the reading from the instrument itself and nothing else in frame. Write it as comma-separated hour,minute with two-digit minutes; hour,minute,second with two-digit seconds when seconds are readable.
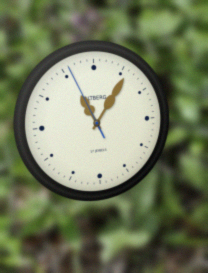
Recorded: 11,05,56
